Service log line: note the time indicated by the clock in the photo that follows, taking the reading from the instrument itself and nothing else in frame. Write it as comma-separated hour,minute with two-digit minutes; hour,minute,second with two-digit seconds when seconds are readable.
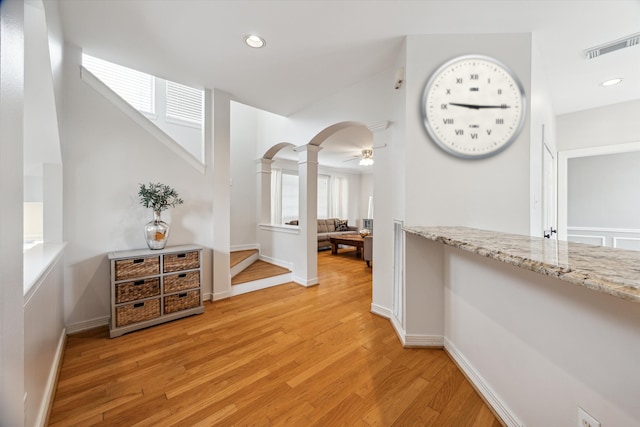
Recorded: 9,15
